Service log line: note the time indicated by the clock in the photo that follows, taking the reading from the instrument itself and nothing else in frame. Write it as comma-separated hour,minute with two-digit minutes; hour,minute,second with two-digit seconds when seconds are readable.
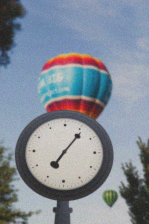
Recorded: 7,06
